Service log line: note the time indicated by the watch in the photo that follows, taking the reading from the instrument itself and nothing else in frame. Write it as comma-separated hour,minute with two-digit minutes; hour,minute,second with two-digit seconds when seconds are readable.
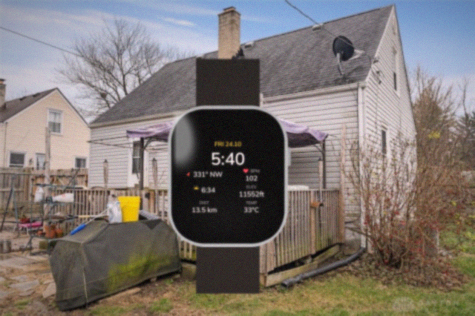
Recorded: 5,40
